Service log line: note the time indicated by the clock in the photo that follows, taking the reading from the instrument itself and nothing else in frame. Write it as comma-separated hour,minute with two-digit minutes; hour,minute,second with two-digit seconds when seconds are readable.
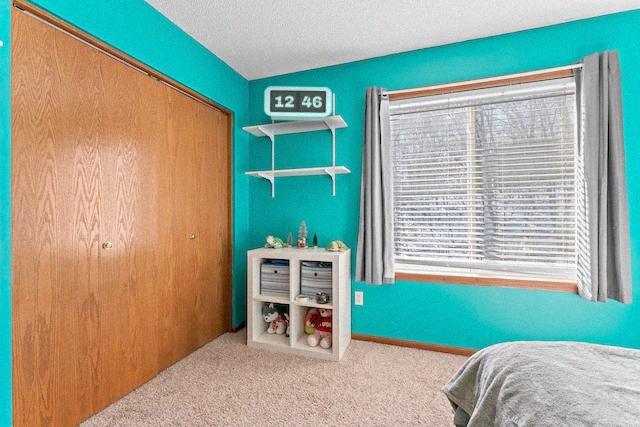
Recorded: 12,46
